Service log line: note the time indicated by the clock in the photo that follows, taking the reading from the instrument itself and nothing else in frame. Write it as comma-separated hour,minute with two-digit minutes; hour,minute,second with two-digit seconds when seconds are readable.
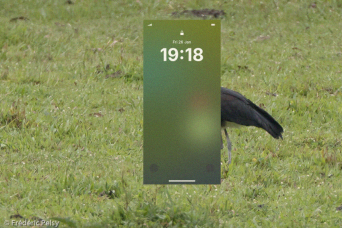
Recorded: 19,18
